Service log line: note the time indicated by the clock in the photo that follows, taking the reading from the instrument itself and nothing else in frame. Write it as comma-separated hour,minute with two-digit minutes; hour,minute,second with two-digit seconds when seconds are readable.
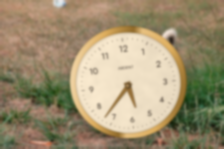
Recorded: 5,37
